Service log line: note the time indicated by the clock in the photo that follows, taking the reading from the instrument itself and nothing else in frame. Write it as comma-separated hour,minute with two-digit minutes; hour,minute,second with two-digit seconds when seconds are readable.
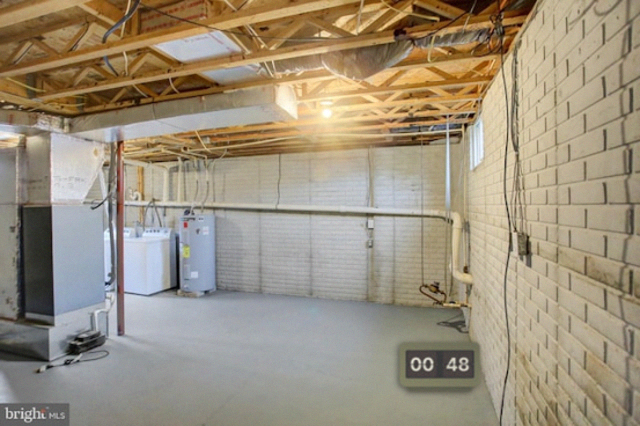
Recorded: 0,48
